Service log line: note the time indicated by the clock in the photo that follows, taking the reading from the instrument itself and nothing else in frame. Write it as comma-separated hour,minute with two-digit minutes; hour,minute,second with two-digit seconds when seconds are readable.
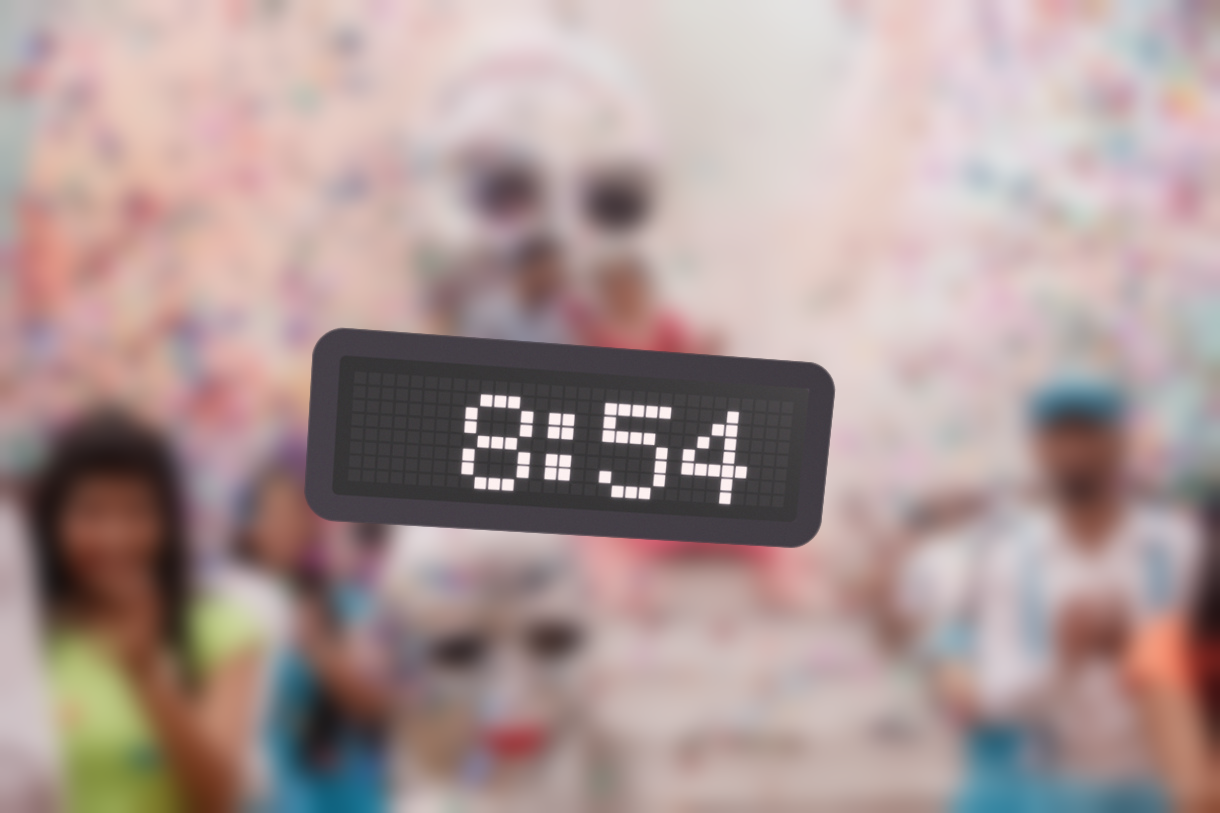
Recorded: 8,54
